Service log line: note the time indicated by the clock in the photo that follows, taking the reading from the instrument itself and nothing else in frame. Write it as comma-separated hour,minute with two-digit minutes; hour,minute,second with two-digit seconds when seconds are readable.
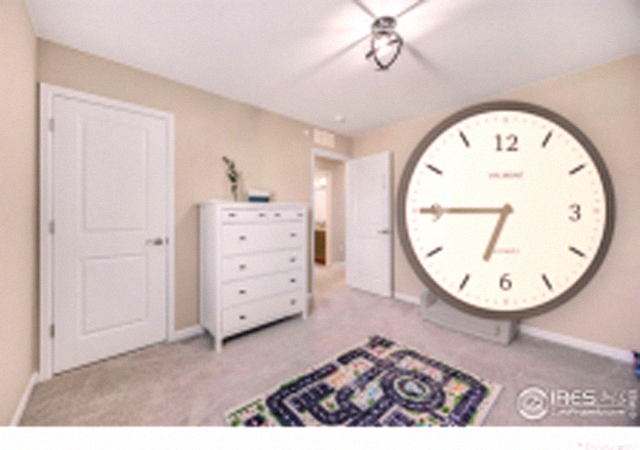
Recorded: 6,45
